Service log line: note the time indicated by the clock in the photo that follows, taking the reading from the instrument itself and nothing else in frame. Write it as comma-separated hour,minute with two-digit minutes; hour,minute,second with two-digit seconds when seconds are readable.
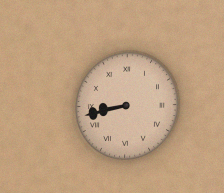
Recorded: 8,43
